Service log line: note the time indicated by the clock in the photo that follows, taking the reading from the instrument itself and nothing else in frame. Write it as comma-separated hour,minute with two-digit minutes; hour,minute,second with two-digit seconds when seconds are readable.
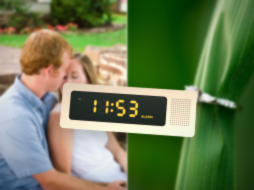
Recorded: 11,53
